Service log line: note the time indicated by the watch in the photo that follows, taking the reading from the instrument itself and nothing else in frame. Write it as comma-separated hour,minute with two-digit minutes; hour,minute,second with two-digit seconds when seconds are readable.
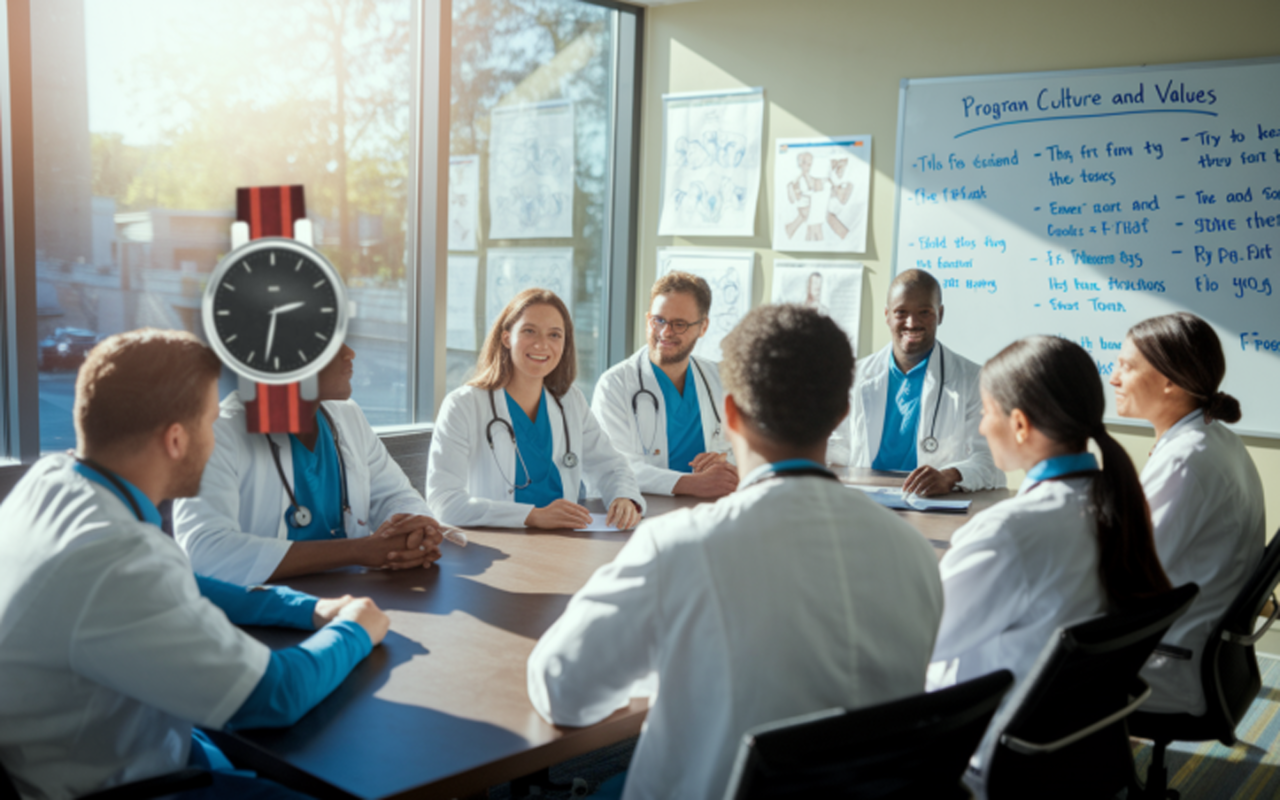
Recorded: 2,32
